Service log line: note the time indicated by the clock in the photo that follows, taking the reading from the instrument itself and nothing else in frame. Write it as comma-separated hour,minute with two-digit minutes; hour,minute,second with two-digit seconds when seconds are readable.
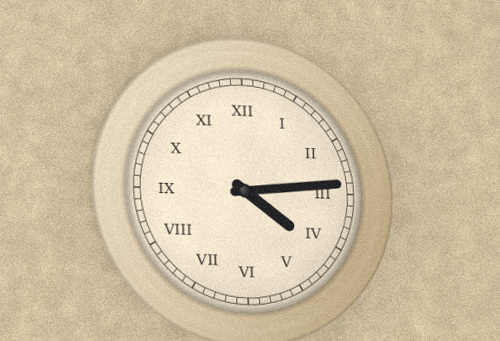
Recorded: 4,14
